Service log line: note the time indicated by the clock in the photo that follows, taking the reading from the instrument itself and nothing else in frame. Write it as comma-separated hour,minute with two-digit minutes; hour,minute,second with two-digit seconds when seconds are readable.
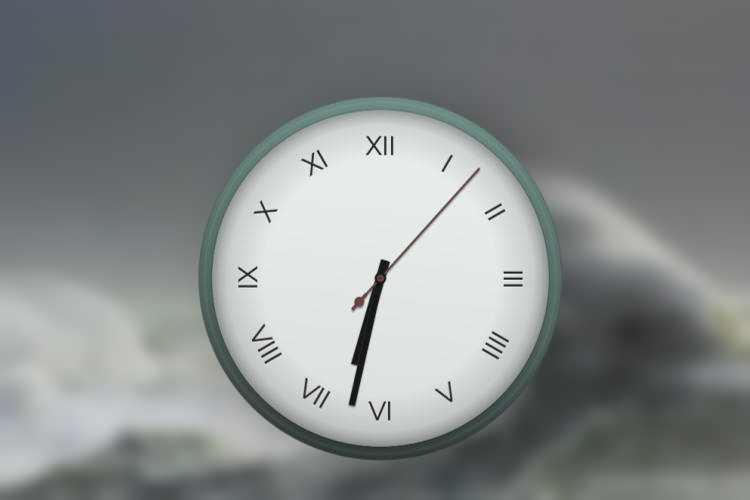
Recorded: 6,32,07
